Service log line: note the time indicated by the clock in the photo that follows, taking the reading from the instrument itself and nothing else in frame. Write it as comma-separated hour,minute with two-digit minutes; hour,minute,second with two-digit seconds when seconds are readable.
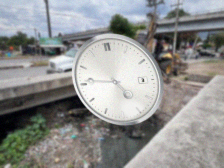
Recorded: 4,46
